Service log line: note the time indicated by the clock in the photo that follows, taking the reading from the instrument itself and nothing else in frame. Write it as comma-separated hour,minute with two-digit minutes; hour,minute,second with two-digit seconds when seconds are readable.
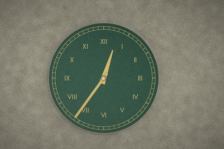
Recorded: 12,36
